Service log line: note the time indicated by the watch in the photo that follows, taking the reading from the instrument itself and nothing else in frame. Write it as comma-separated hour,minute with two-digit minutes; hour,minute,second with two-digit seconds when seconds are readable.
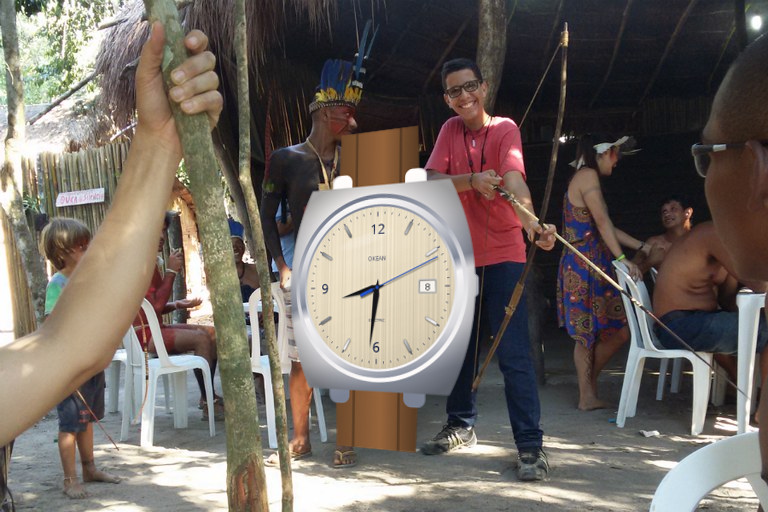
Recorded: 8,31,11
